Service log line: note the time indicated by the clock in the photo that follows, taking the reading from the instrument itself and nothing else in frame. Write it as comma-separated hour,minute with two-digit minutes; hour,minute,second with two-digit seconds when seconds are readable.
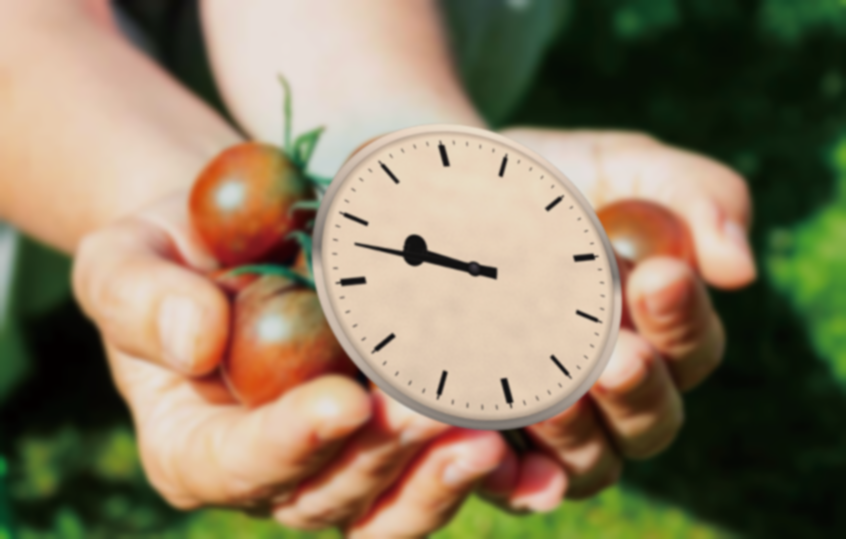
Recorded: 9,48
